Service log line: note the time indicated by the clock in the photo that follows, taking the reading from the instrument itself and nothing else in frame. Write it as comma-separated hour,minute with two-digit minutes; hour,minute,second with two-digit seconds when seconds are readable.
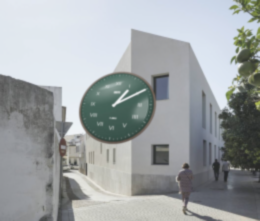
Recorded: 1,10
